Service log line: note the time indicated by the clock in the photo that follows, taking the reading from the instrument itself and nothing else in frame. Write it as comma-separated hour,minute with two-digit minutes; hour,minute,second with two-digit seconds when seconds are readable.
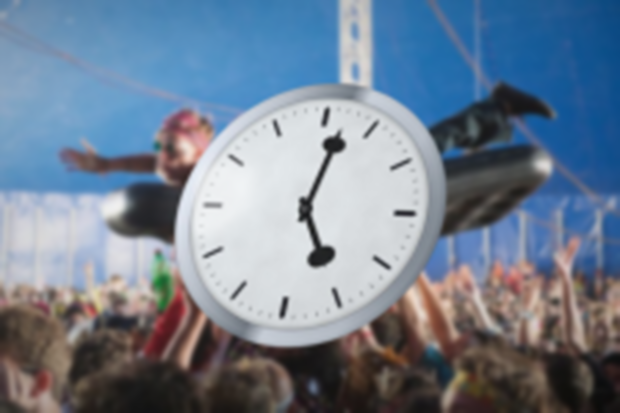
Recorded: 5,02
